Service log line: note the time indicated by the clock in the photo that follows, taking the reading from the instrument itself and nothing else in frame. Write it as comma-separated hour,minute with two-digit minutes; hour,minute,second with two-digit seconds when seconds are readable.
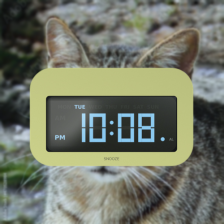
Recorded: 10,08
